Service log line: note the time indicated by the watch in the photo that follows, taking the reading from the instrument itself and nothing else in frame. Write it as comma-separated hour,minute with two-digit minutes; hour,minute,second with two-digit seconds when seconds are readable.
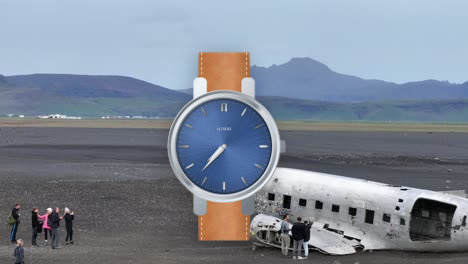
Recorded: 7,37
